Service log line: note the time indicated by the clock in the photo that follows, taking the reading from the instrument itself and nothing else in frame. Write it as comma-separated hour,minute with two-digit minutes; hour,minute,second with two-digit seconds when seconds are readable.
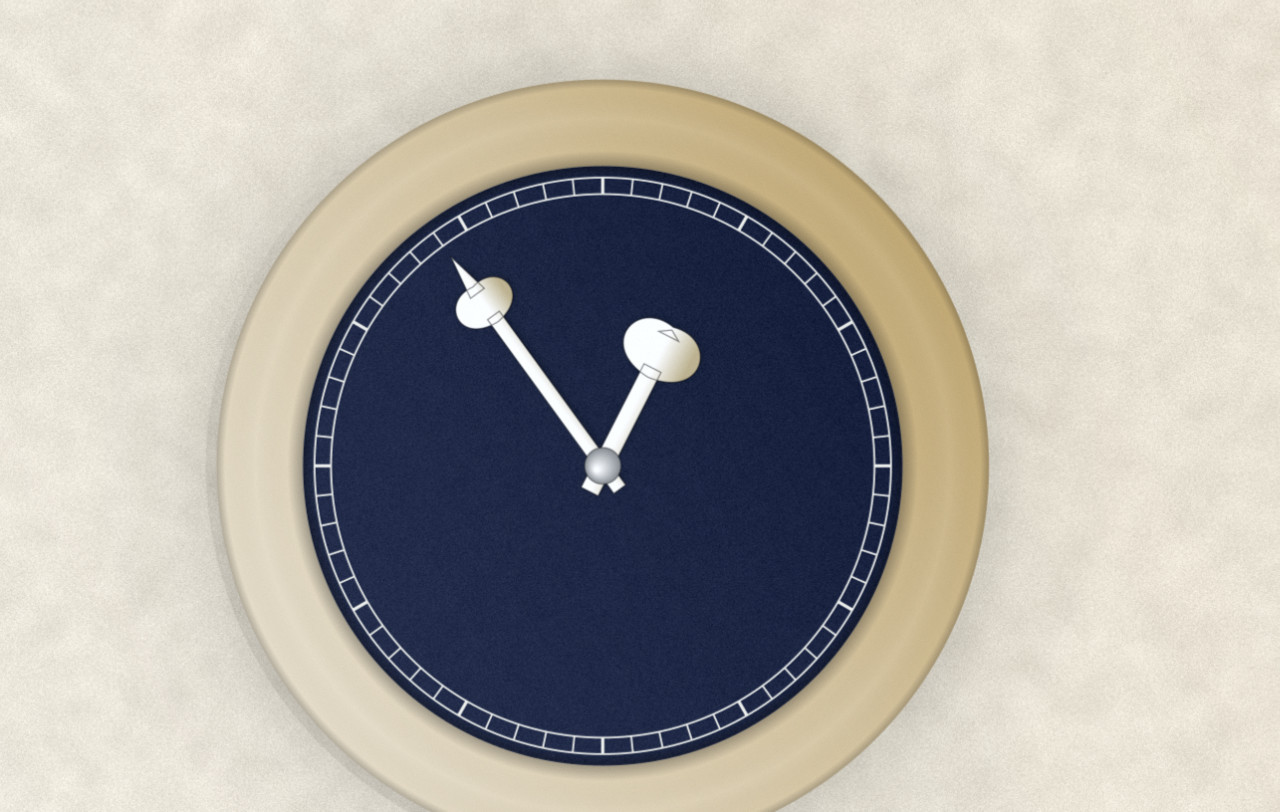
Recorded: 12,54
